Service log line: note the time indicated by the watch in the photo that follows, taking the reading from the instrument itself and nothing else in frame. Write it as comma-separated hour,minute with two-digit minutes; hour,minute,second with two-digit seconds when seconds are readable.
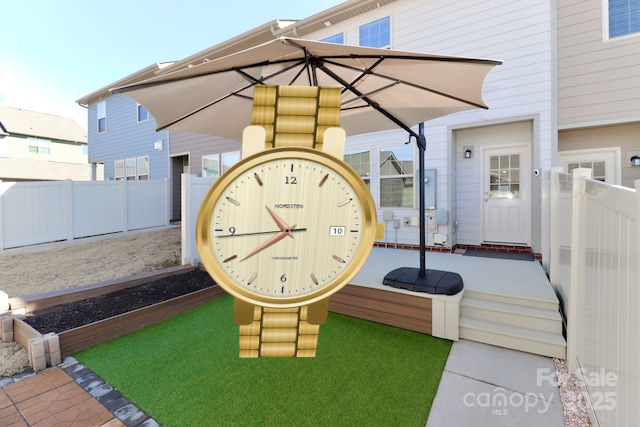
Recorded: 10,38,44
